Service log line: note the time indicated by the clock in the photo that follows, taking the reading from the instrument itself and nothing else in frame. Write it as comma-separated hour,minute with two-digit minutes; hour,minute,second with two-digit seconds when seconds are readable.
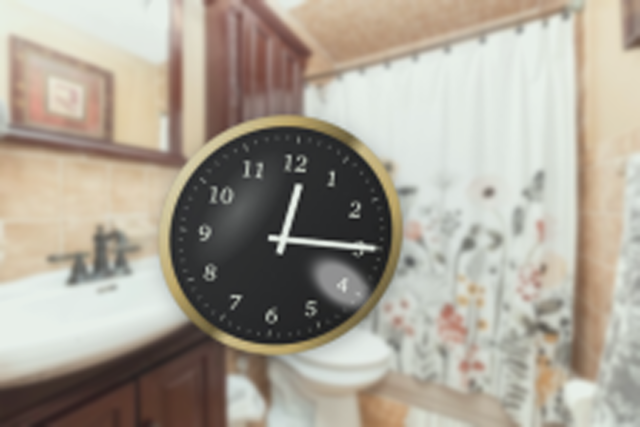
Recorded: 12,15
